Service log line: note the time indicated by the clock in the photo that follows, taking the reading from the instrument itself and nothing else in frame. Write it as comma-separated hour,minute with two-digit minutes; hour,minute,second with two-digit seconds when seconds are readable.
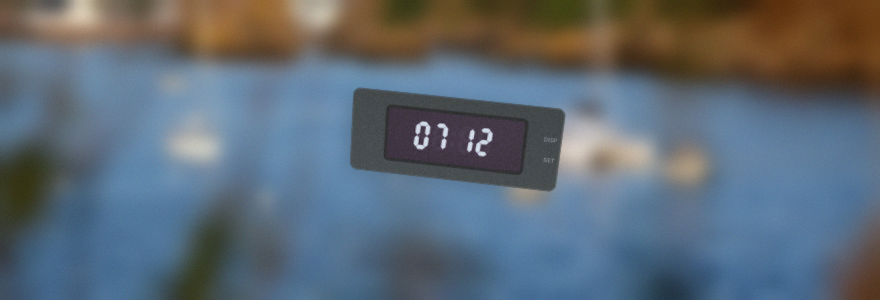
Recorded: 7,12
